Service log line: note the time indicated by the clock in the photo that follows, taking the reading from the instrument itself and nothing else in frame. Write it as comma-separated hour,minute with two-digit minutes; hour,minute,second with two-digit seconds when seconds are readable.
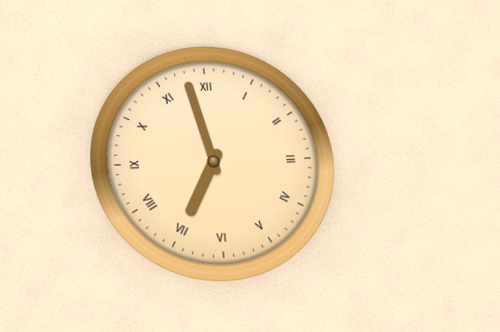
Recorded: 6,58
